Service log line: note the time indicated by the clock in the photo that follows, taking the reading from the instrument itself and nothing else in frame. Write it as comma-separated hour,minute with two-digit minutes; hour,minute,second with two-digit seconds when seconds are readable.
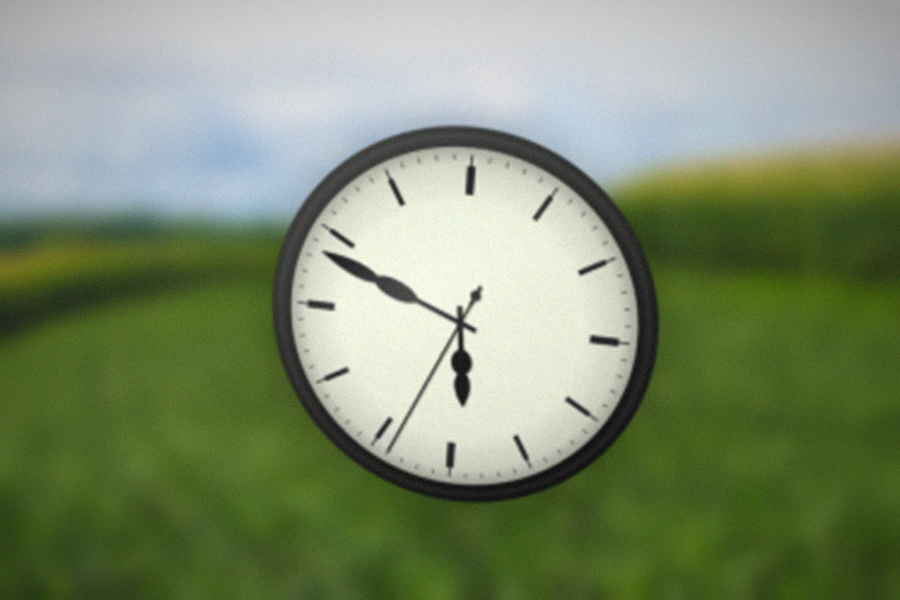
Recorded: 5,48,34
